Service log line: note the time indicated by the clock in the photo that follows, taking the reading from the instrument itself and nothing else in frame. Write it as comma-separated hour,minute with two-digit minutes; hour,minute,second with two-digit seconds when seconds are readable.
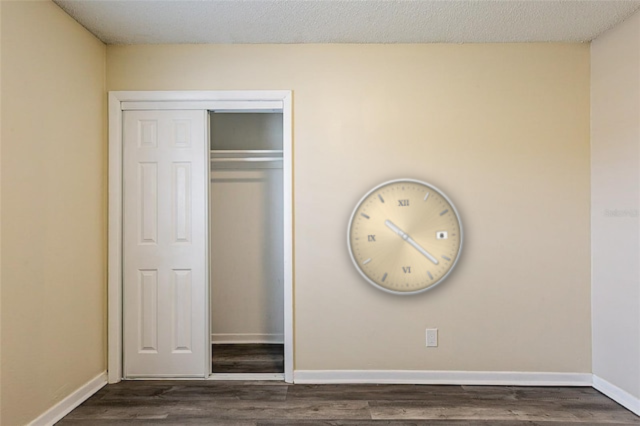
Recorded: 10,22
